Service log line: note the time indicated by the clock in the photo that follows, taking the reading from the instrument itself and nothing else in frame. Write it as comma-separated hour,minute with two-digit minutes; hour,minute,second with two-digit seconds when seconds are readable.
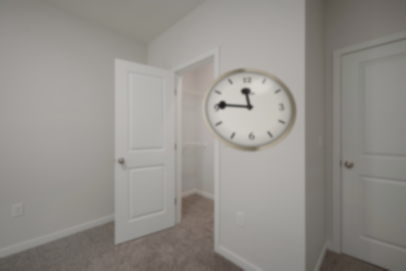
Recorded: 11,46
